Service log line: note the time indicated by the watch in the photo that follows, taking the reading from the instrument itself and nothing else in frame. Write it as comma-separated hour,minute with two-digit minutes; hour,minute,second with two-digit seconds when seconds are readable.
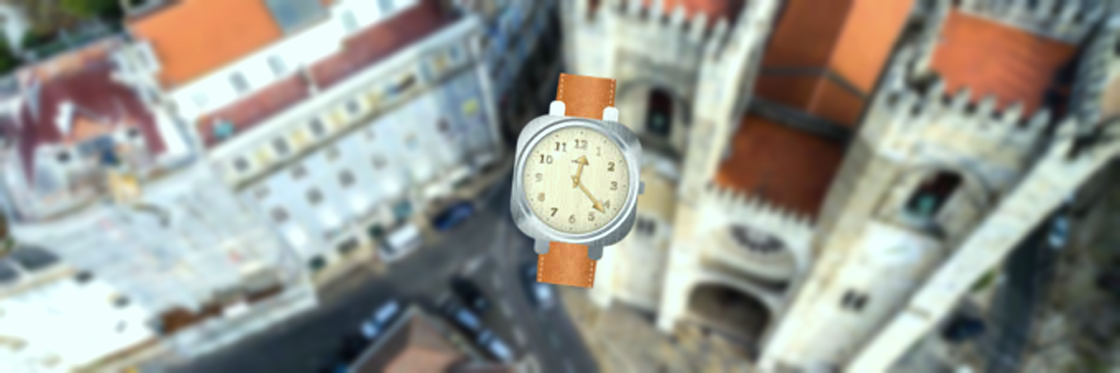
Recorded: 12,22
